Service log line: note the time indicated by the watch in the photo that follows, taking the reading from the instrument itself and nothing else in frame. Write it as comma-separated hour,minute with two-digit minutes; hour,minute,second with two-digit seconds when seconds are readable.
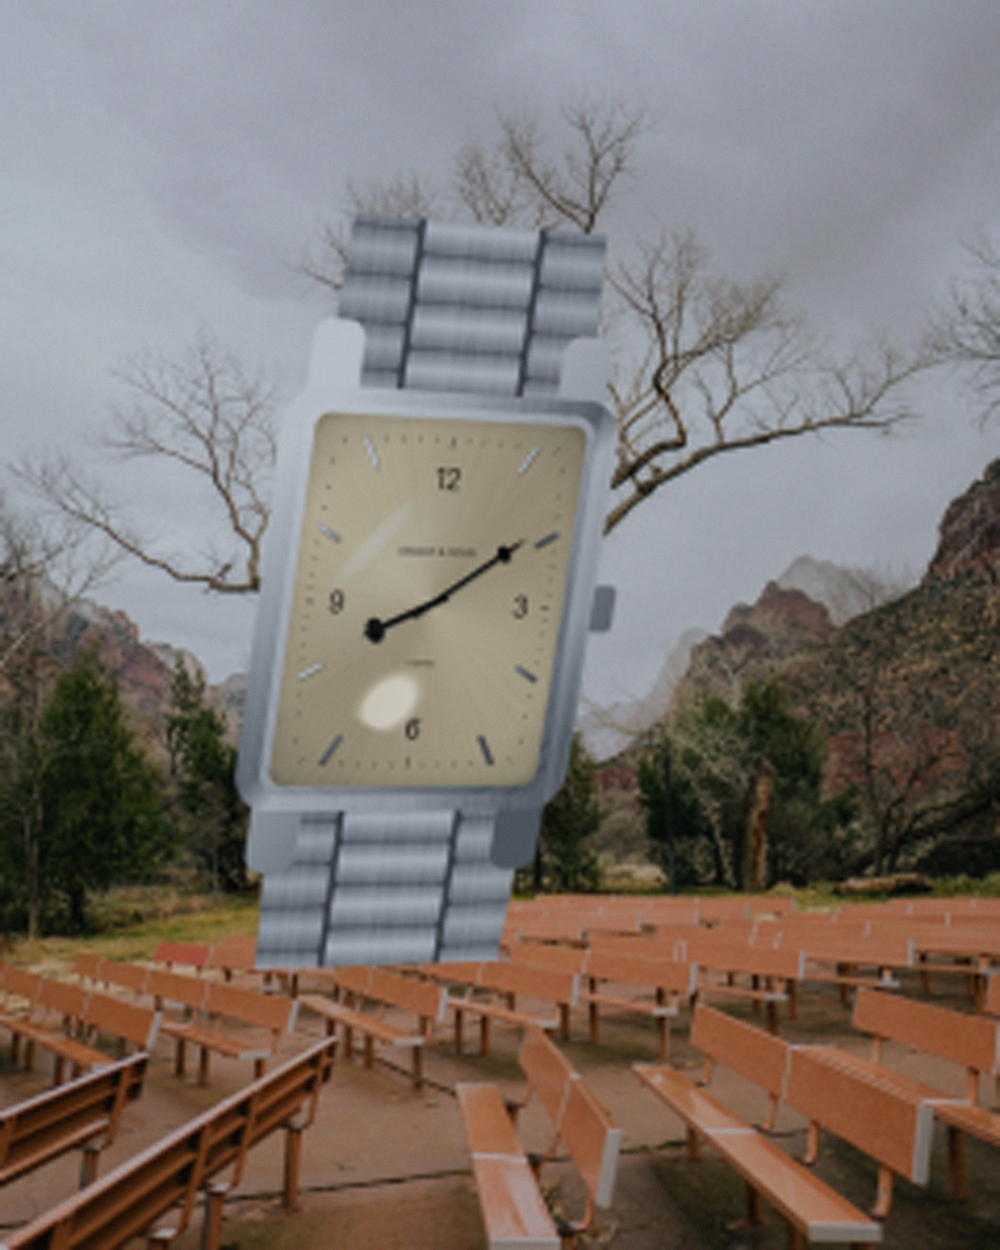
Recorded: 8,09
